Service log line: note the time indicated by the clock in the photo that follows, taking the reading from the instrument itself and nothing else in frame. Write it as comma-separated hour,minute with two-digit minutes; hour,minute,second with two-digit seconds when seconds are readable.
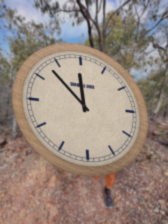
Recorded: 11,53
